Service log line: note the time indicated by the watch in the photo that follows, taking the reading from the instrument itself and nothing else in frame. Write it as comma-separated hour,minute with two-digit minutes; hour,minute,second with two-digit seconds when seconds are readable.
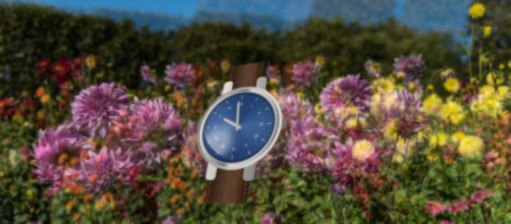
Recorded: 9,59
